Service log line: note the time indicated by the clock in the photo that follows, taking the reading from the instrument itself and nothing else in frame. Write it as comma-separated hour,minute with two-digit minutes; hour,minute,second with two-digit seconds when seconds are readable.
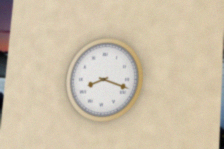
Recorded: 8,18
